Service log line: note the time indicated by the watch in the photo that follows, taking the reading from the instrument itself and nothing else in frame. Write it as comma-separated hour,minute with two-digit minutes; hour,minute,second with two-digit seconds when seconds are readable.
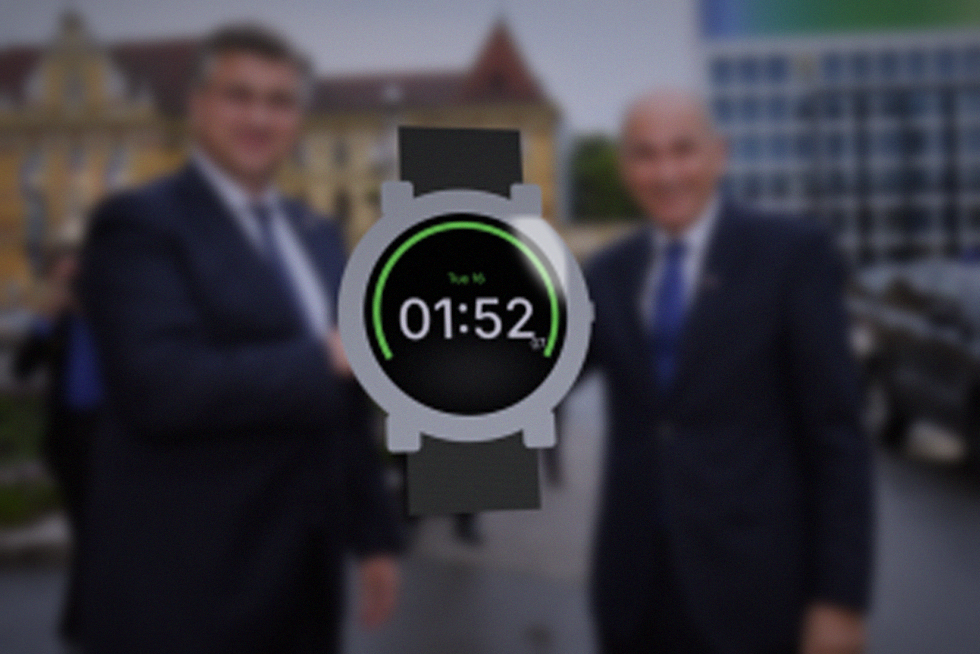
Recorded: 1,52
